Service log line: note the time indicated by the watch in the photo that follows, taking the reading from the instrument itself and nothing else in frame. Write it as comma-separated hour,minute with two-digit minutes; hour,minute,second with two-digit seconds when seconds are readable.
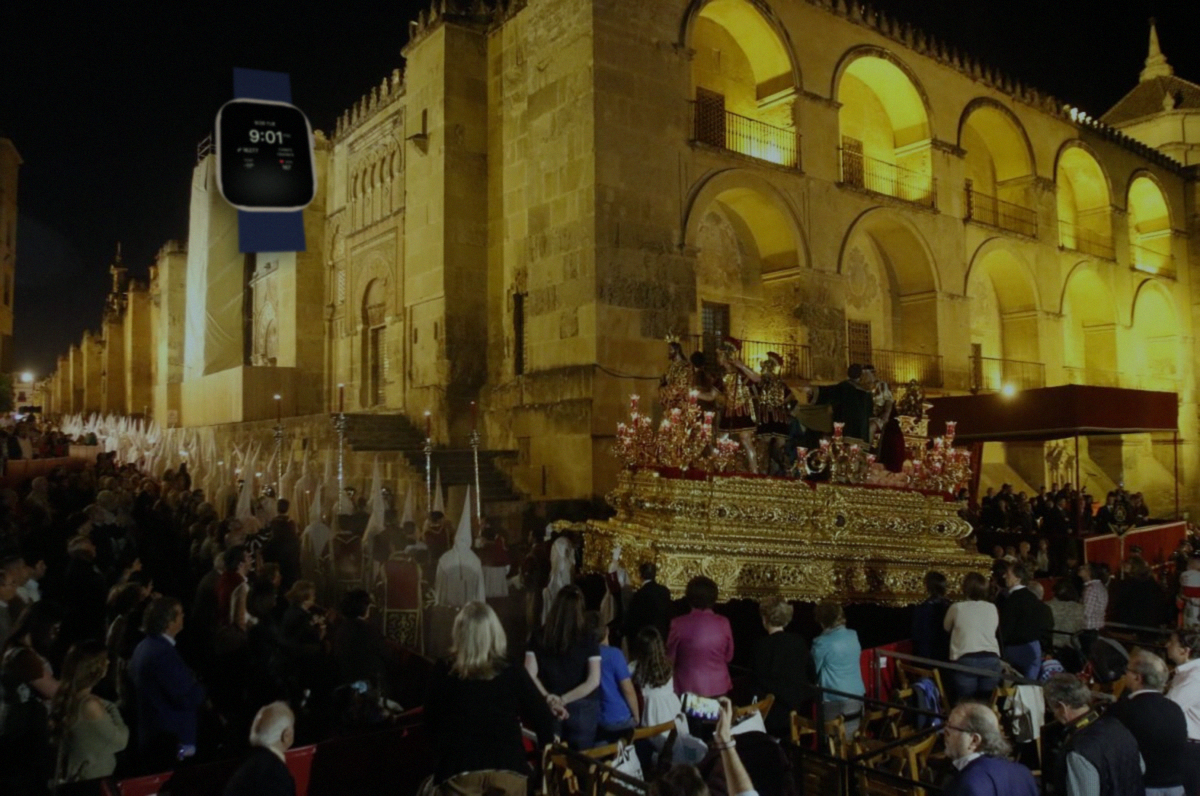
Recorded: 9,01
